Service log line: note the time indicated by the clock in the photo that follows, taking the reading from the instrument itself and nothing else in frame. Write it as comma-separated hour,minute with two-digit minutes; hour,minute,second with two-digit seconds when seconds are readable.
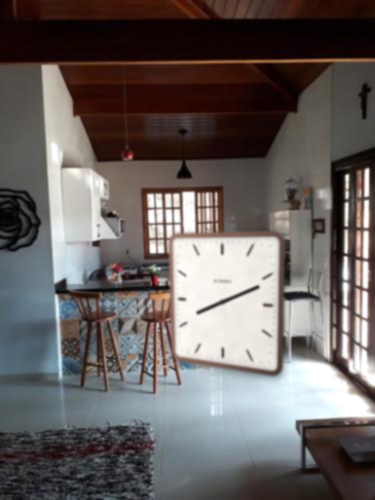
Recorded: 8,11
